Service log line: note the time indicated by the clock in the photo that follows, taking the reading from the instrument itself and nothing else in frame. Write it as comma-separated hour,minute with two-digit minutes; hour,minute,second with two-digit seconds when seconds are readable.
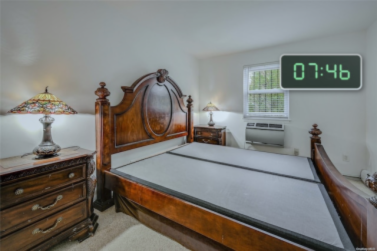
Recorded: 7,46
